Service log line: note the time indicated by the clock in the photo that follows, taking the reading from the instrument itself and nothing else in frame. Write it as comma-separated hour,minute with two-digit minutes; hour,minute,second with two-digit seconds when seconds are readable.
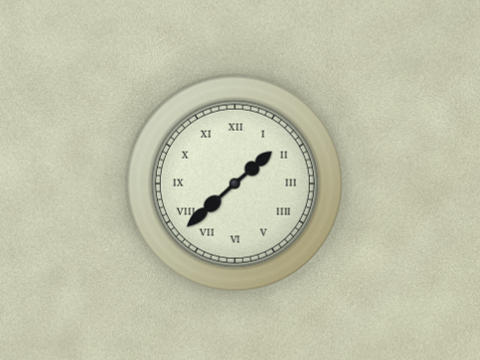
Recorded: 1,38
